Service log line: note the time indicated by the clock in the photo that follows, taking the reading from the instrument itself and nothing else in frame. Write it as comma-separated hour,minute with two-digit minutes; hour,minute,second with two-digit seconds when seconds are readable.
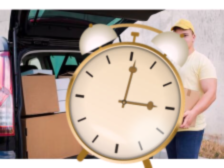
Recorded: 3,01
